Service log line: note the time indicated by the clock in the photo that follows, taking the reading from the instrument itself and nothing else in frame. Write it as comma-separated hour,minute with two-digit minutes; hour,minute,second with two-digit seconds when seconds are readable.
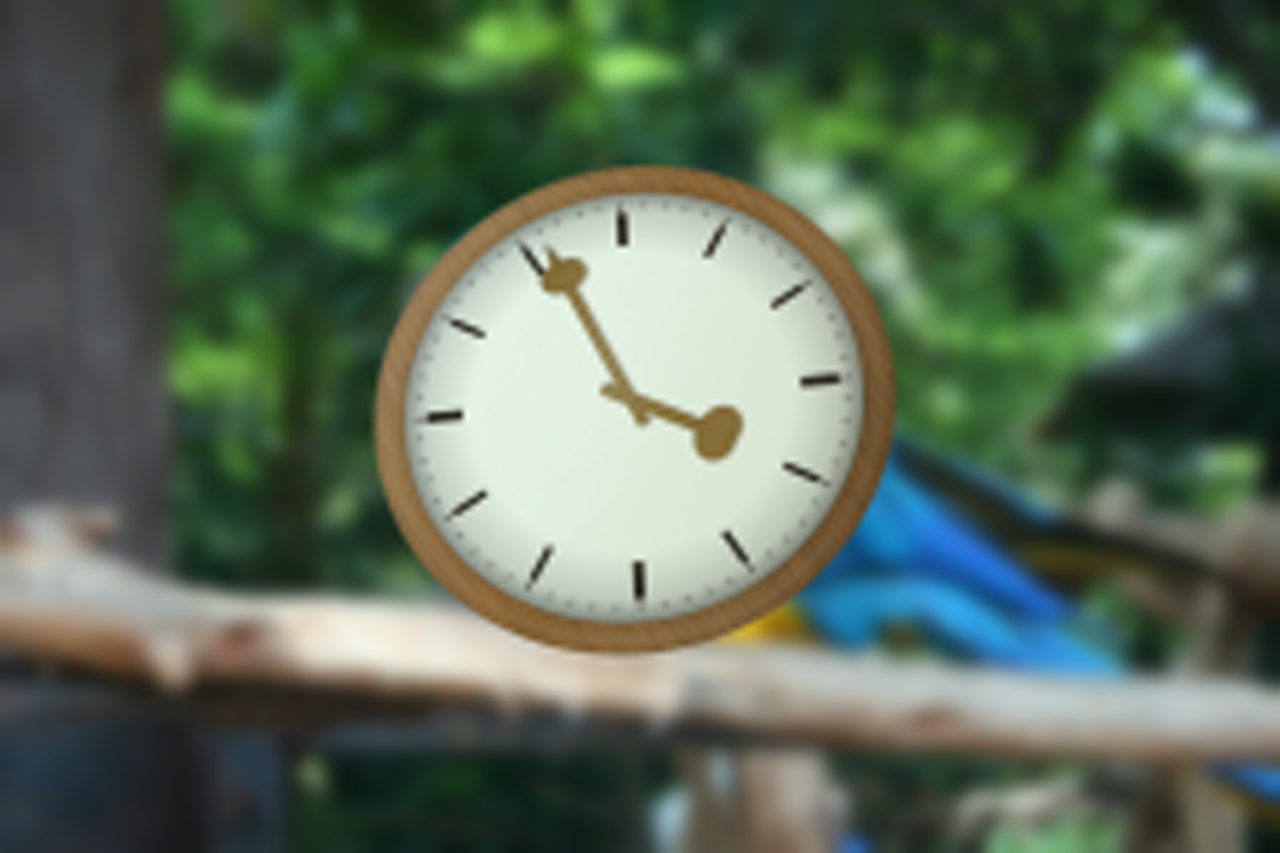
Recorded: 3,56
